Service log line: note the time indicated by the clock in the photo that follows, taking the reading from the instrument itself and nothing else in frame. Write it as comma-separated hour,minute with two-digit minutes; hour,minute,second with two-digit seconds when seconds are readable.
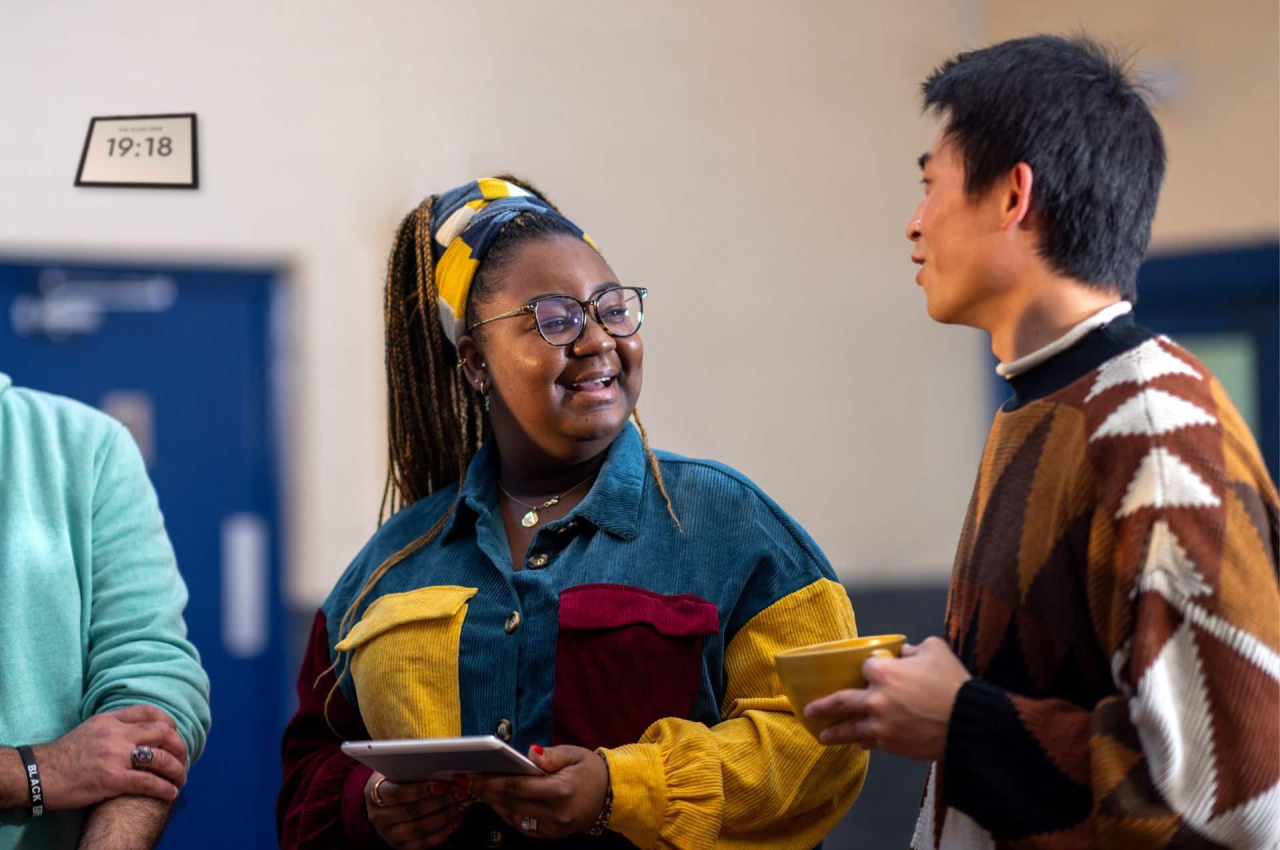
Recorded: 19,18
